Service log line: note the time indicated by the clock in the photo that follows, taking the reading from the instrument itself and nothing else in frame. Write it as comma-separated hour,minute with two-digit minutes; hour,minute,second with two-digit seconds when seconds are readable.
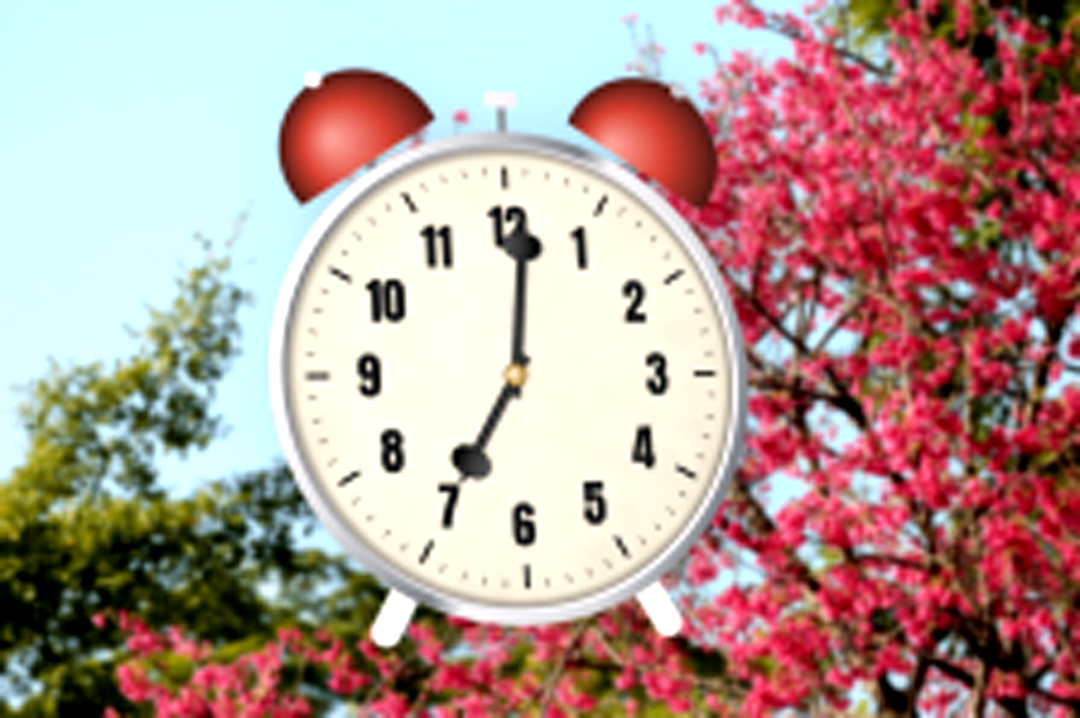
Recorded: 7,01
